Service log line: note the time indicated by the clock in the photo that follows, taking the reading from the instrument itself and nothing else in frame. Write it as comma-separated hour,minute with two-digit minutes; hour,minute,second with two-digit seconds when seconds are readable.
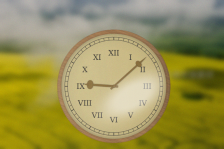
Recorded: 9,08
